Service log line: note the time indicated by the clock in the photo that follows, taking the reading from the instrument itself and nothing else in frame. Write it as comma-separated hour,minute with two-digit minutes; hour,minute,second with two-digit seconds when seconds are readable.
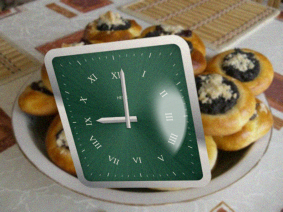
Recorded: 9,01
